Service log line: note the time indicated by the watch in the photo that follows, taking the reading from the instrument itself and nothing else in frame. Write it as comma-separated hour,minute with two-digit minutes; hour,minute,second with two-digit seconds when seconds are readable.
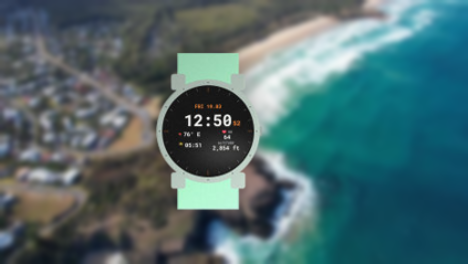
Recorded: 12,50
